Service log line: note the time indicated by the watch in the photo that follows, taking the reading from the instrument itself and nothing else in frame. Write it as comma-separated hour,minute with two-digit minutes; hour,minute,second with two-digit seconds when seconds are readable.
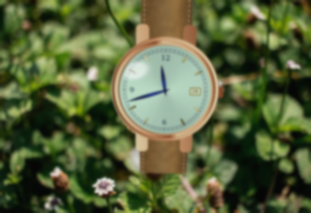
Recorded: 11,42
